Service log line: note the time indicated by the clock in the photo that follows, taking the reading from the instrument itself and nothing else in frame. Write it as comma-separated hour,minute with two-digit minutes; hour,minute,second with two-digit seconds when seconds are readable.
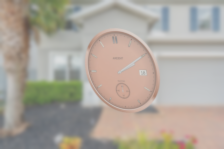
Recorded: 2,10
